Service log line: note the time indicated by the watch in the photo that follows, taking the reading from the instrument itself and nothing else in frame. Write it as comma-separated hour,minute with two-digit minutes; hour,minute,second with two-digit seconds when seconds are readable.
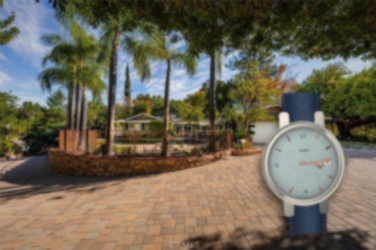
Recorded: 3,14
